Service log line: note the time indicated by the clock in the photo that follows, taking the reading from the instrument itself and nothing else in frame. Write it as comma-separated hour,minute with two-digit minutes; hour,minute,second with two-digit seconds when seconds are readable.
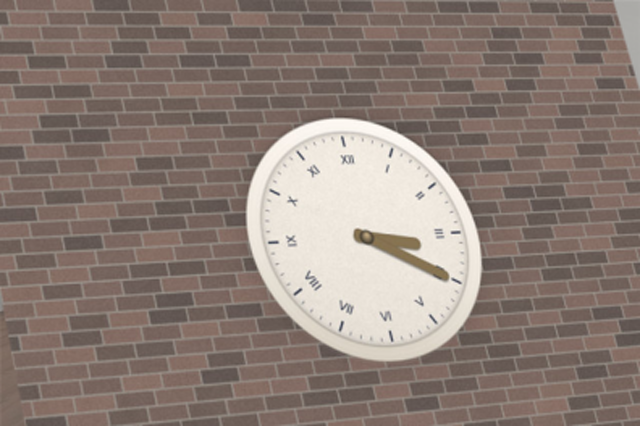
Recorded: 3,20
